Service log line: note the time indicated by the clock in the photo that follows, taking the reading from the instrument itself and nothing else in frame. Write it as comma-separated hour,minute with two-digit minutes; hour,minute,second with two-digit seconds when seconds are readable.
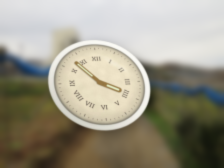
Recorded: 3,53
